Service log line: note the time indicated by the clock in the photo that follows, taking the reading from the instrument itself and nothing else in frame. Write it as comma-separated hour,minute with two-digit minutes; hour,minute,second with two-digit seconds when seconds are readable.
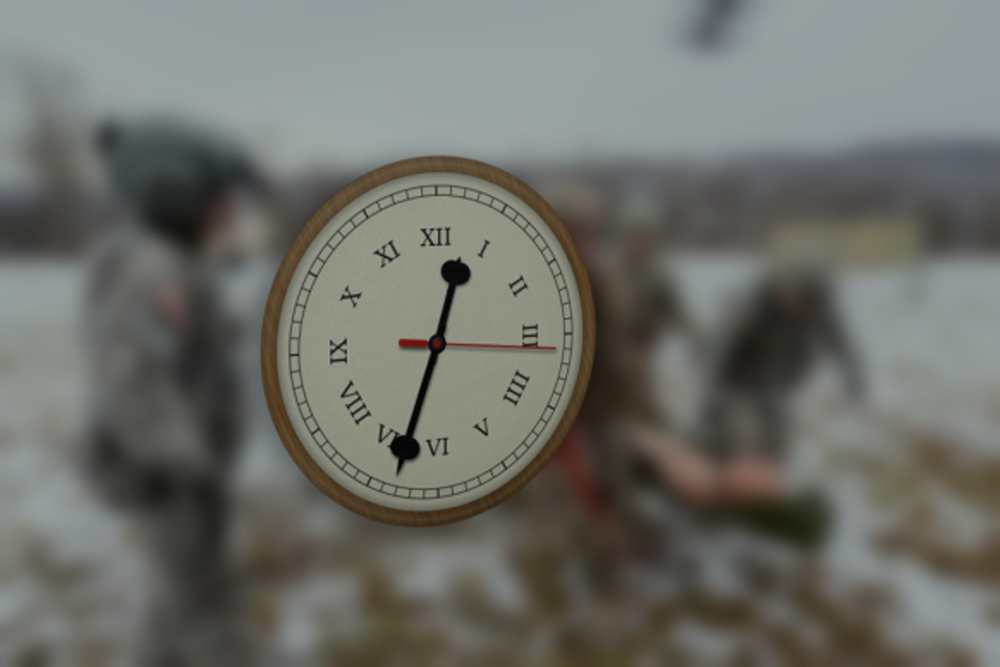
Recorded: 12,33,16
